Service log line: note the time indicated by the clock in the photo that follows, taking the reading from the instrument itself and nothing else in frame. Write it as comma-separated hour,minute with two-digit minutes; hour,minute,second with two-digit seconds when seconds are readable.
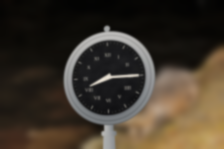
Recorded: 8,15
